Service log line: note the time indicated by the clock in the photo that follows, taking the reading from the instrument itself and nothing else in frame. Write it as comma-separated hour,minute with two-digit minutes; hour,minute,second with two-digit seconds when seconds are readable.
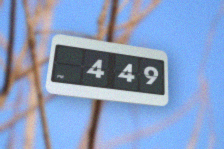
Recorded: 4,49
